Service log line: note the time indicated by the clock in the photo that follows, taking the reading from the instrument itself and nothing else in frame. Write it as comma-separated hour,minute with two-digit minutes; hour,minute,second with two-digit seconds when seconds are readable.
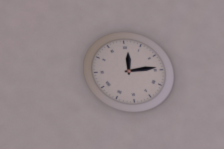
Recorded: 12,14
